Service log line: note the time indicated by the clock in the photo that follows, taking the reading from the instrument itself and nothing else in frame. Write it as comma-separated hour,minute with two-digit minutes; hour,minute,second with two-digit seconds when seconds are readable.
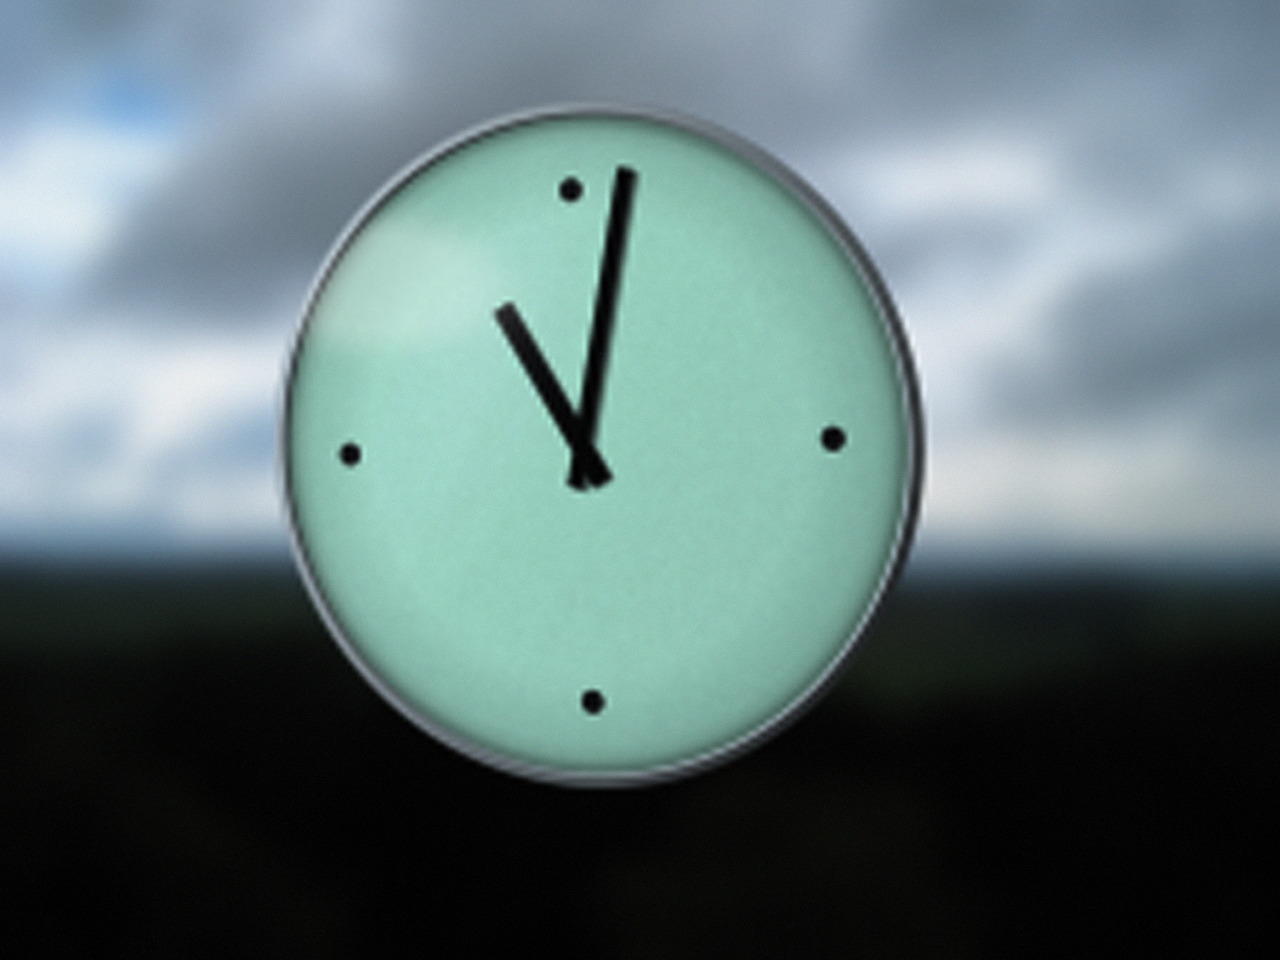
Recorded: 11,02
